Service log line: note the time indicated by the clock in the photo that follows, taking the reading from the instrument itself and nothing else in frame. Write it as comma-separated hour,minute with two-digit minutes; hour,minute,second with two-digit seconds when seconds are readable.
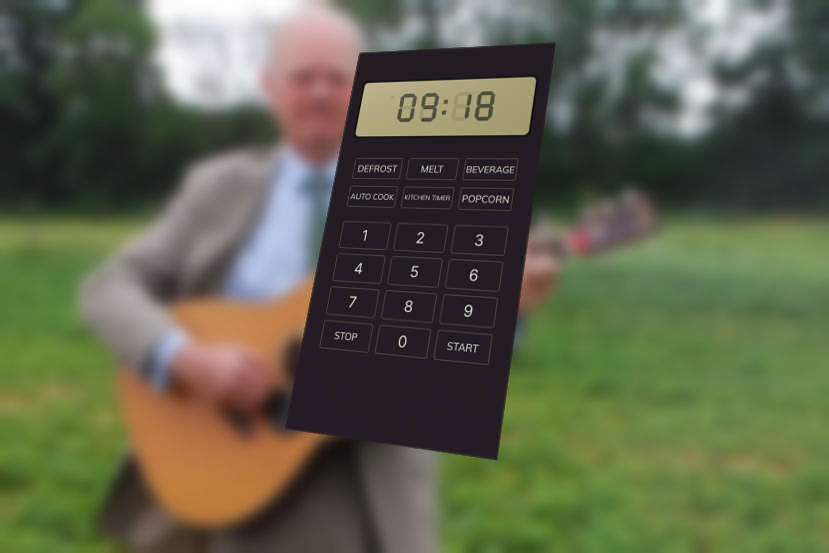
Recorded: 9,18
